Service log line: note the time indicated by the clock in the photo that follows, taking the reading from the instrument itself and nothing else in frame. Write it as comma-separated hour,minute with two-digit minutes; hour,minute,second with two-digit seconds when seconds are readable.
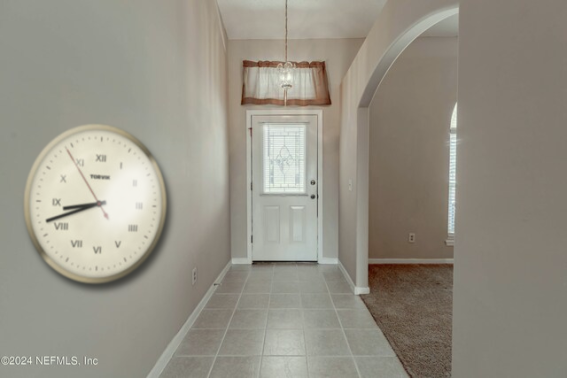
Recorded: 8,41,54
